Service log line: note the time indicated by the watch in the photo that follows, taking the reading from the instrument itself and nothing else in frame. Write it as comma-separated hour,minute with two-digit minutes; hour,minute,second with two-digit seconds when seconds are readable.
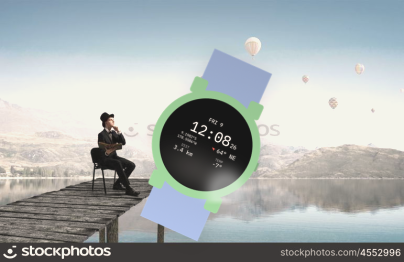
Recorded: 12,08
